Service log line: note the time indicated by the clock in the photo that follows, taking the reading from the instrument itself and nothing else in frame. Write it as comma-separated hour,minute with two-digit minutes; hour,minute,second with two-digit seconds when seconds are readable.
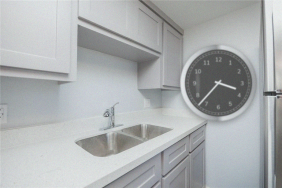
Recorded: 3,37
